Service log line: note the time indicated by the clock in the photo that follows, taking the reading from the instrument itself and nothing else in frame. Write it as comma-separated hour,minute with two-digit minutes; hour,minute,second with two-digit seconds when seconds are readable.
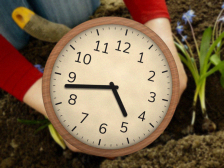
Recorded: 4,43
